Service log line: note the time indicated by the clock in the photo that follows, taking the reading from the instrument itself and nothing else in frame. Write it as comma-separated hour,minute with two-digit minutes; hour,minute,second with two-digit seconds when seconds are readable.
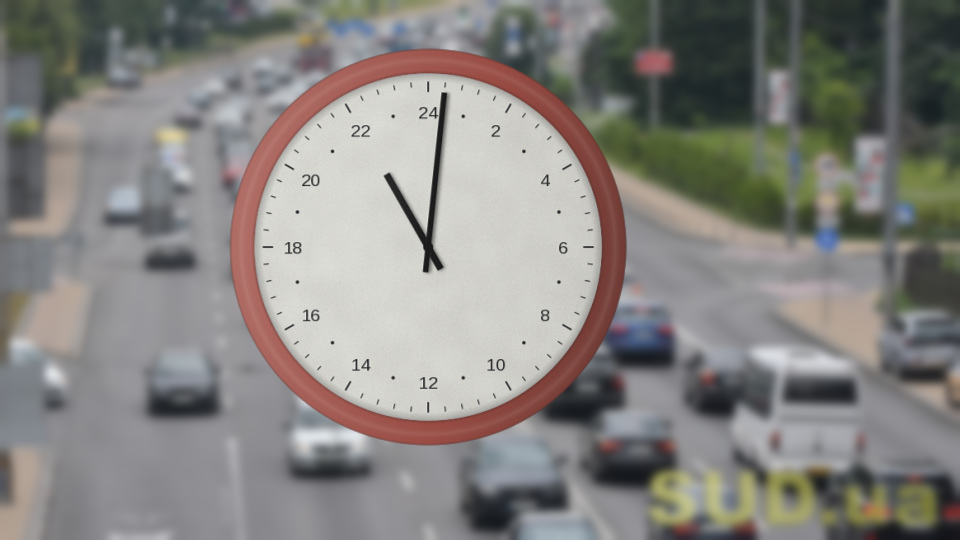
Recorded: 22,01
